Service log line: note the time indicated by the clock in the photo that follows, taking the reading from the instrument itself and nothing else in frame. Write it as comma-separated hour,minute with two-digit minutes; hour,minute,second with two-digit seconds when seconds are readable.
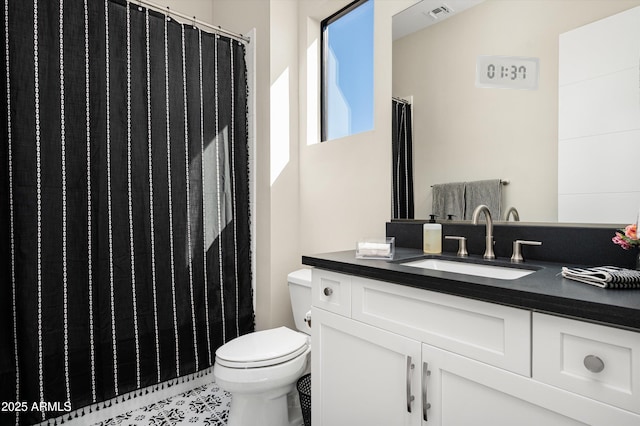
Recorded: 1,37
